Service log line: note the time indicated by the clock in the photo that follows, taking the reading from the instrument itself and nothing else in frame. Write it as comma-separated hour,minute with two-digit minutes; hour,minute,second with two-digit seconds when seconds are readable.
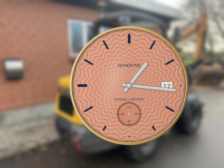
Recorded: 1,16
